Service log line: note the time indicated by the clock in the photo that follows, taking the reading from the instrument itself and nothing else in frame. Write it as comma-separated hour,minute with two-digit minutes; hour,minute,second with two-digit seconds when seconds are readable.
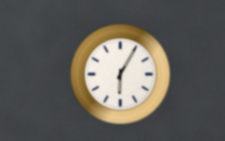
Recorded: 6,05
